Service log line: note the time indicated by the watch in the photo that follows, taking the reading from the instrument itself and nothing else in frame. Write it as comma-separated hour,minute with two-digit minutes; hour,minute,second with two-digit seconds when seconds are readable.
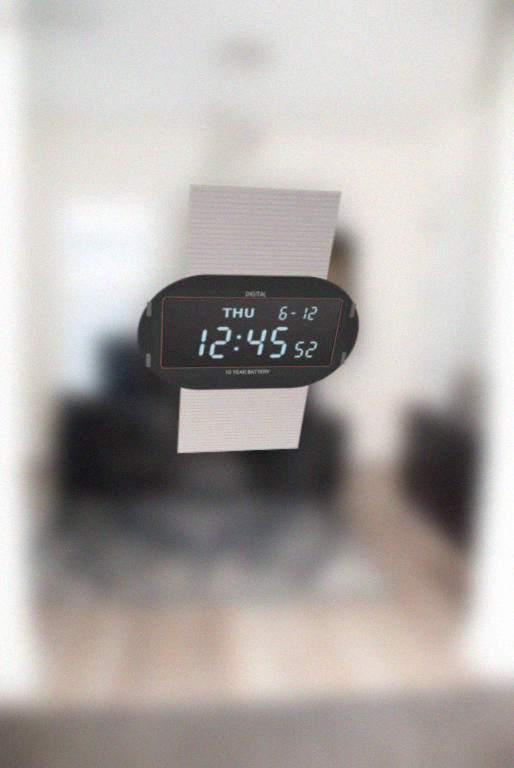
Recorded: 12,45,52
